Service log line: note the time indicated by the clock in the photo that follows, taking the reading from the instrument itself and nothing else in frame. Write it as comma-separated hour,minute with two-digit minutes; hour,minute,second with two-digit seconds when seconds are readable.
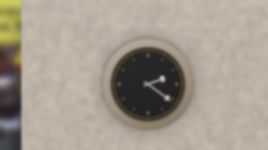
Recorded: 2,21
